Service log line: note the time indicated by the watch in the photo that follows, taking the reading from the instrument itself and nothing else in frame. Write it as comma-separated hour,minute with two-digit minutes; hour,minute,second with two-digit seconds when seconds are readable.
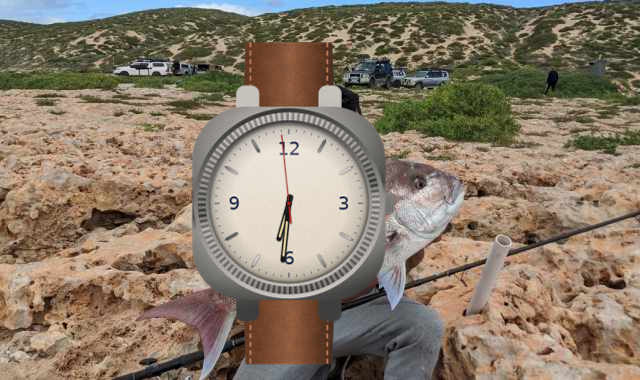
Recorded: 6,30,59
